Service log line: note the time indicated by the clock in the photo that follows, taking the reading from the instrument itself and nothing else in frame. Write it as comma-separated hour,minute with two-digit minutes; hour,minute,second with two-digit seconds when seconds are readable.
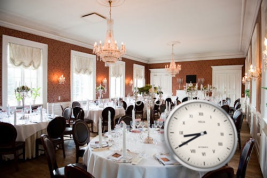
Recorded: 8,40
